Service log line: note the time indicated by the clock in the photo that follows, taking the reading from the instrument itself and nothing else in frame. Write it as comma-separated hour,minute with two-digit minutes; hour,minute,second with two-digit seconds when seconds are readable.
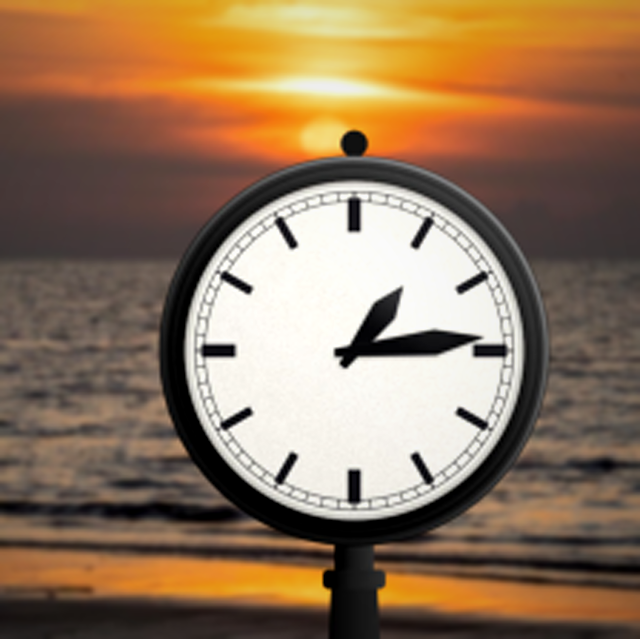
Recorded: 1,14
